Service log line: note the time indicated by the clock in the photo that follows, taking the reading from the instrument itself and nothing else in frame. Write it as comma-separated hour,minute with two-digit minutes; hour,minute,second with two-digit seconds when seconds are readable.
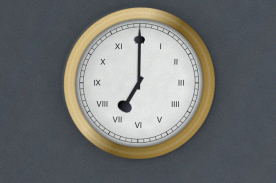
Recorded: 7,00
